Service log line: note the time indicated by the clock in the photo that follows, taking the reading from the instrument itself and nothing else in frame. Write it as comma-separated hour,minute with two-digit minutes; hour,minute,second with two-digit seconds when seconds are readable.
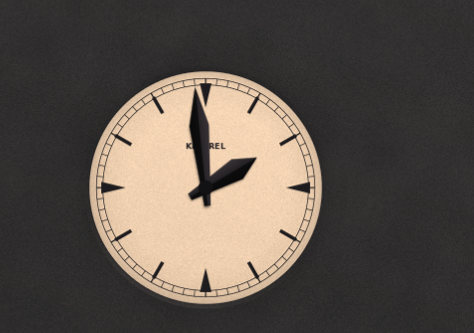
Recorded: 1,59
